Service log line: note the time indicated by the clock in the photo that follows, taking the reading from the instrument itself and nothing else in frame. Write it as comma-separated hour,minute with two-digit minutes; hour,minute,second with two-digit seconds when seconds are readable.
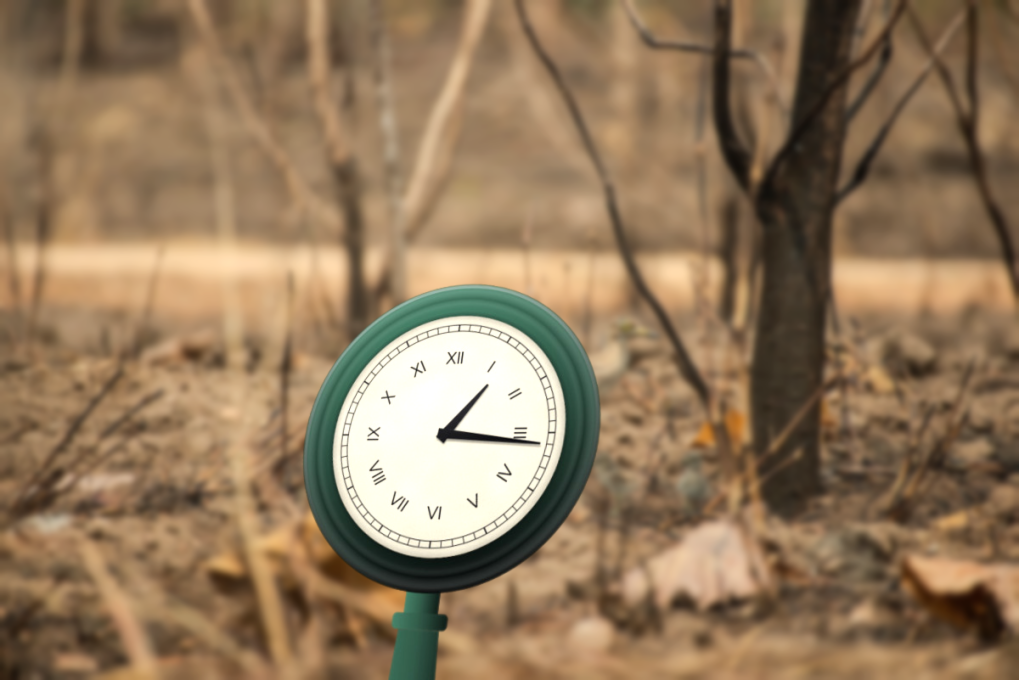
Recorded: 1,16
